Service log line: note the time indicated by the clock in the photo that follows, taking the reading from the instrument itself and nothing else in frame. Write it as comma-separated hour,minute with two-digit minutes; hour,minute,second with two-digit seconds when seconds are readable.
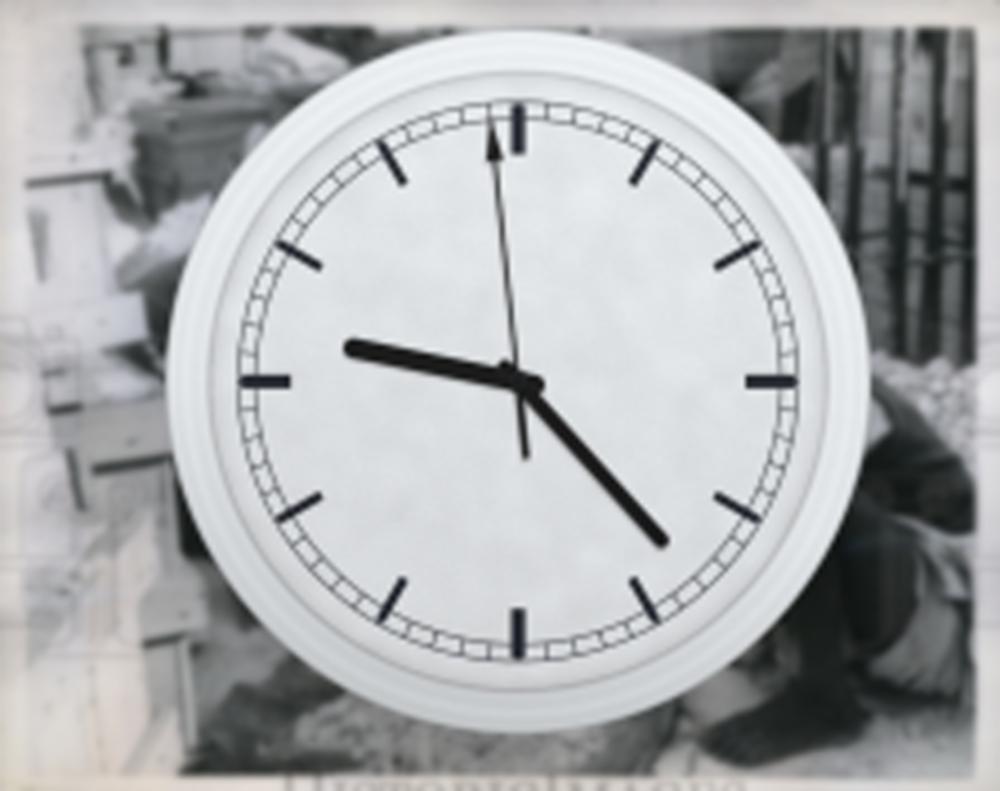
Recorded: 9,22,59
